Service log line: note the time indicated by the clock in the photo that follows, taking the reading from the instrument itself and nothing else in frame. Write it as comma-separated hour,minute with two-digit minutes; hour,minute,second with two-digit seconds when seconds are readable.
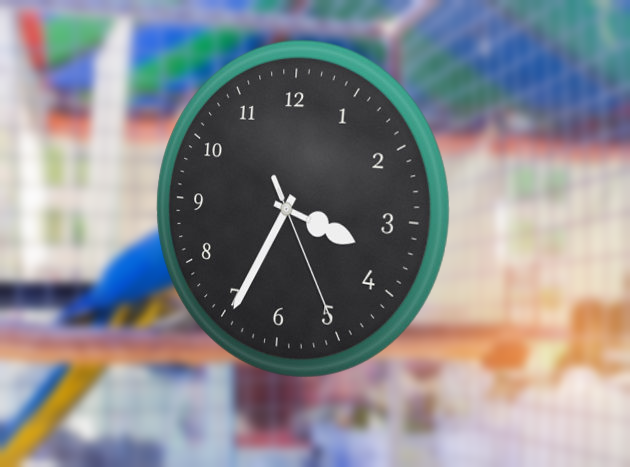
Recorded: 3,34,25
